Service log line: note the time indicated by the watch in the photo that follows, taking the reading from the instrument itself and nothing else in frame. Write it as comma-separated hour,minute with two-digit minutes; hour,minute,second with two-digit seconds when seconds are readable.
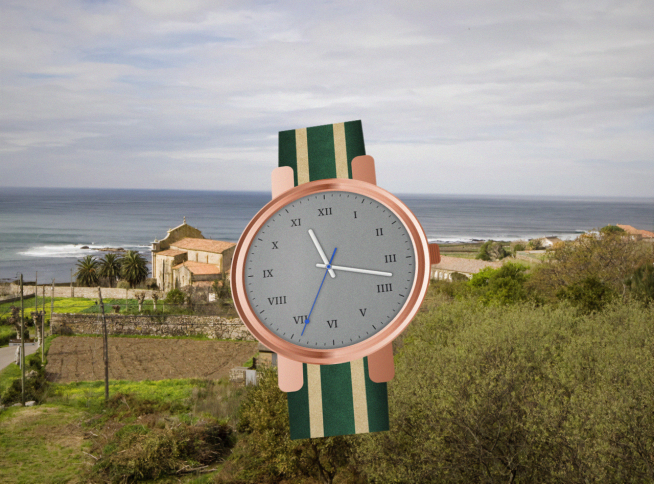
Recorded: 11,17,34
